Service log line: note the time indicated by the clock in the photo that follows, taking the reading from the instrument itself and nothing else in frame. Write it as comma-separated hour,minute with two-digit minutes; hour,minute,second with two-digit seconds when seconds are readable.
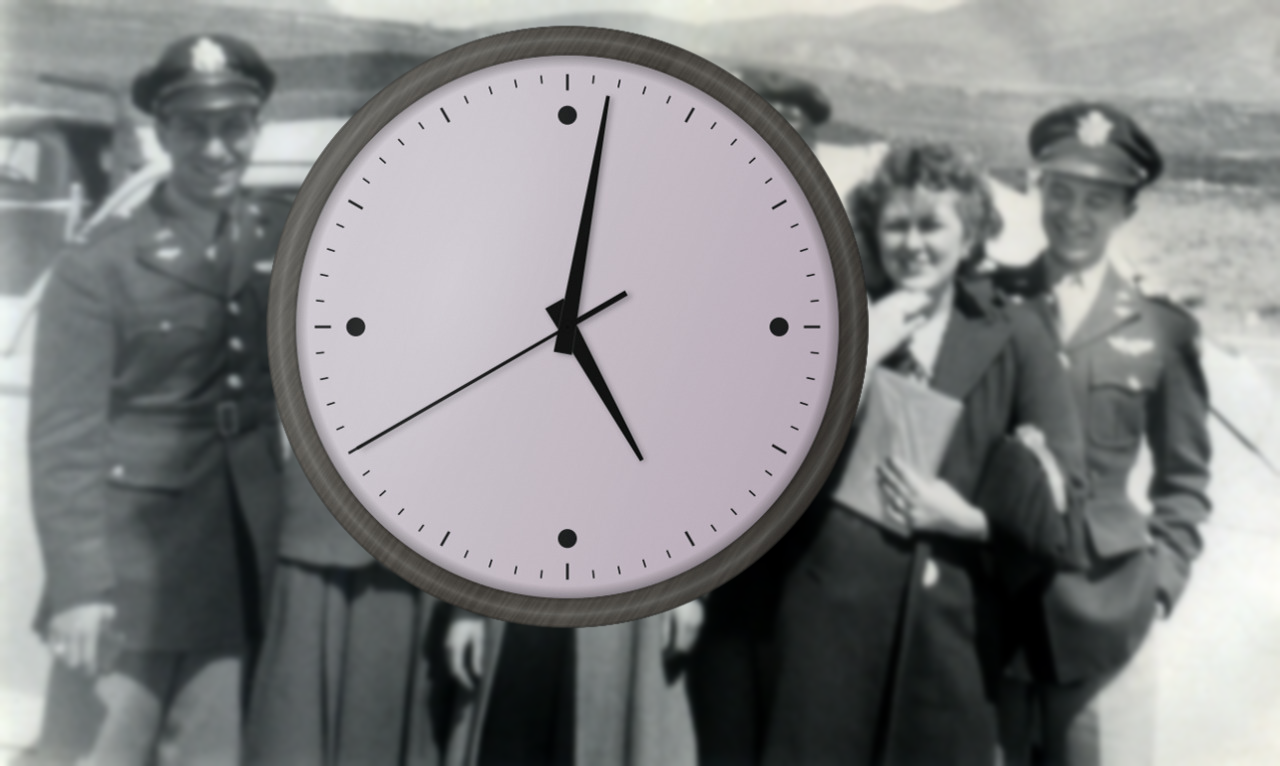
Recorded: 5,01,40
